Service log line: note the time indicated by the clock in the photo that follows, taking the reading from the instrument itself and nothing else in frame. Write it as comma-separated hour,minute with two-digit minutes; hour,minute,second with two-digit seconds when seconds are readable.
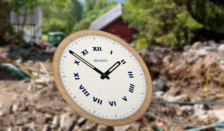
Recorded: 1,52
